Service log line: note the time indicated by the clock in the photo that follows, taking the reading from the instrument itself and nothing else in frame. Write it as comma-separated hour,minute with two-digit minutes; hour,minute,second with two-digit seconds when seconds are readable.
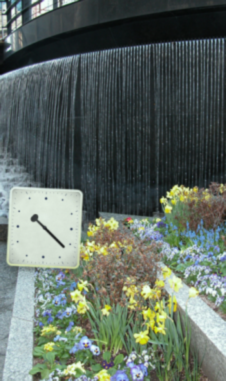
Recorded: 10,22
